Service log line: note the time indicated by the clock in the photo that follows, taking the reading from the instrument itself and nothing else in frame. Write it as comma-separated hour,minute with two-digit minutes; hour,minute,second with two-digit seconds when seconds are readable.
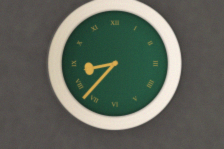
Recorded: 8,37
